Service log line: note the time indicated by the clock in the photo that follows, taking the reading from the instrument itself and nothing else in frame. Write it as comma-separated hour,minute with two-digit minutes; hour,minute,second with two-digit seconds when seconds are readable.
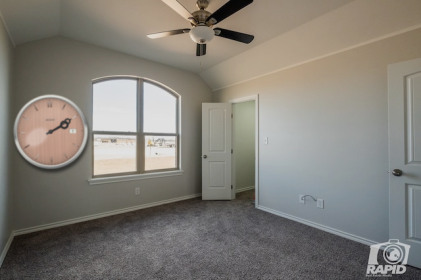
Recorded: 2,10
